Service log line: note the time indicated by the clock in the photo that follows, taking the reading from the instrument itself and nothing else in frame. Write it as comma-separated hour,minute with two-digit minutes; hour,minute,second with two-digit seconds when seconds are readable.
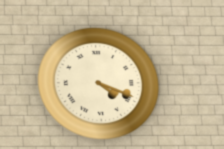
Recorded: 4,19
